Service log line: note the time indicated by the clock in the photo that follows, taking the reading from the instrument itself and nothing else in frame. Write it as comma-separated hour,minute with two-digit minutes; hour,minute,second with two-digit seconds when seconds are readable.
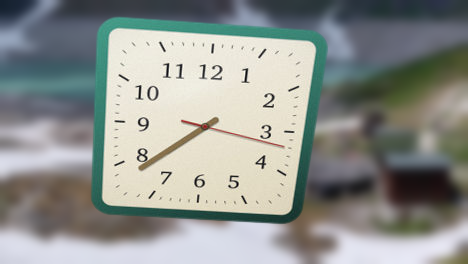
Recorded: 7,38,17
